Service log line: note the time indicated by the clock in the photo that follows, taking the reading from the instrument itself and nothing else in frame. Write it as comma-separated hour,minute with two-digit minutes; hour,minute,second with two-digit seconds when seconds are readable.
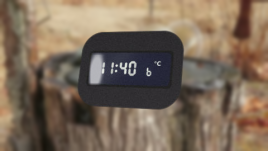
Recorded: 11,40
